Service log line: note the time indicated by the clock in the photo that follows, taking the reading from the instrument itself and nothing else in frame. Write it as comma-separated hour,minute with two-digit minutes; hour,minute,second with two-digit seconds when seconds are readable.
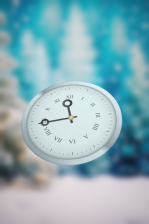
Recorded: 11,44
